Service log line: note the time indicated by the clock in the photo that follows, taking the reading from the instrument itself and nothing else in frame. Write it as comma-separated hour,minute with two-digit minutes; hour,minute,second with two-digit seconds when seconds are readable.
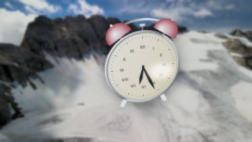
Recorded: 6,26
